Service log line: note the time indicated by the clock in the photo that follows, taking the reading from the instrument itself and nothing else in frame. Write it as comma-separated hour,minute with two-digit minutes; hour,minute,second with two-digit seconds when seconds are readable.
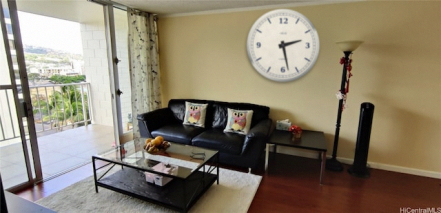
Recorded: 2,28
